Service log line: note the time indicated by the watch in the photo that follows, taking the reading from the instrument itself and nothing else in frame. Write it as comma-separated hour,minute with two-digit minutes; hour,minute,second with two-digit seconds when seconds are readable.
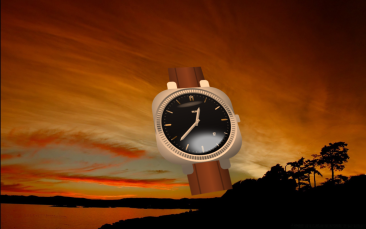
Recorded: 12,38
